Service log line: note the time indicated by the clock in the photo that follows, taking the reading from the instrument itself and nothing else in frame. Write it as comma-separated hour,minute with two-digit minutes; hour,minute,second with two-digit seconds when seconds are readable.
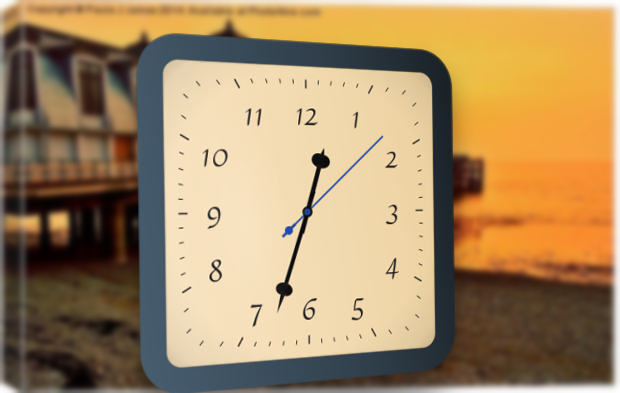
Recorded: 12,33,08
